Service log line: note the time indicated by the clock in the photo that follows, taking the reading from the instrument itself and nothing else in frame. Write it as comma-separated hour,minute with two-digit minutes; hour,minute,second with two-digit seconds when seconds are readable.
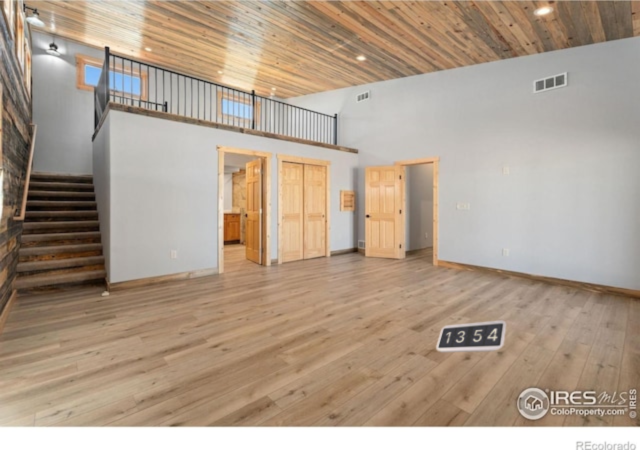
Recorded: 13,54
